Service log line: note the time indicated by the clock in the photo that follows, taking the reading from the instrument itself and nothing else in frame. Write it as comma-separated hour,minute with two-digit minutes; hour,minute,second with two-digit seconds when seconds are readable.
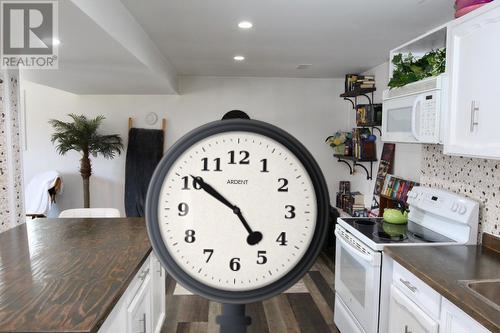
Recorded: 4,51
